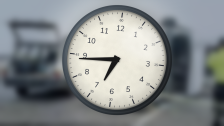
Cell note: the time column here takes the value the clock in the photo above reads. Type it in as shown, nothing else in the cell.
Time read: 6:44
